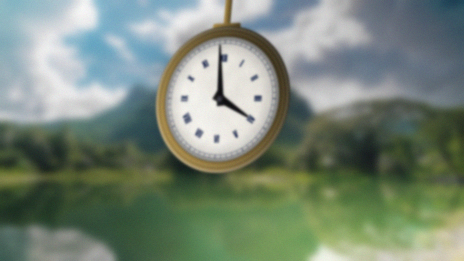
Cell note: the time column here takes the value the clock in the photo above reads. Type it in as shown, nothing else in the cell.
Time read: 3:59
